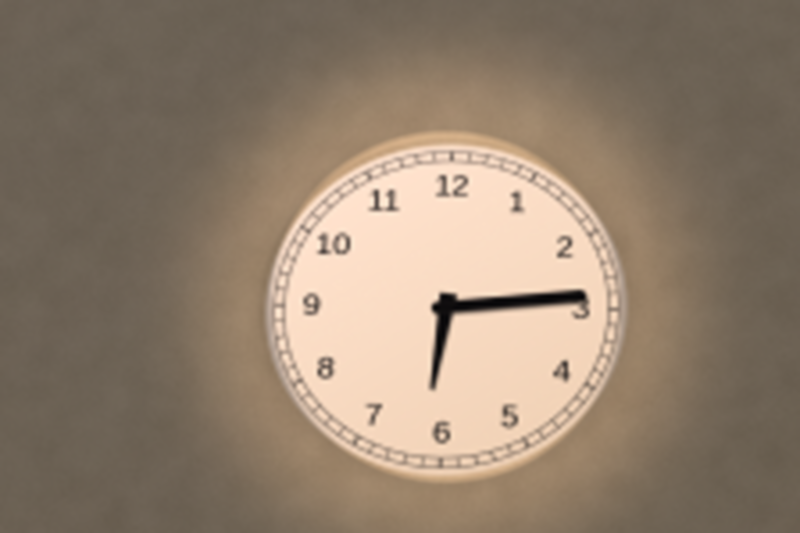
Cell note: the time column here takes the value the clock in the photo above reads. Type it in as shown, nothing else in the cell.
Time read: 6:14
